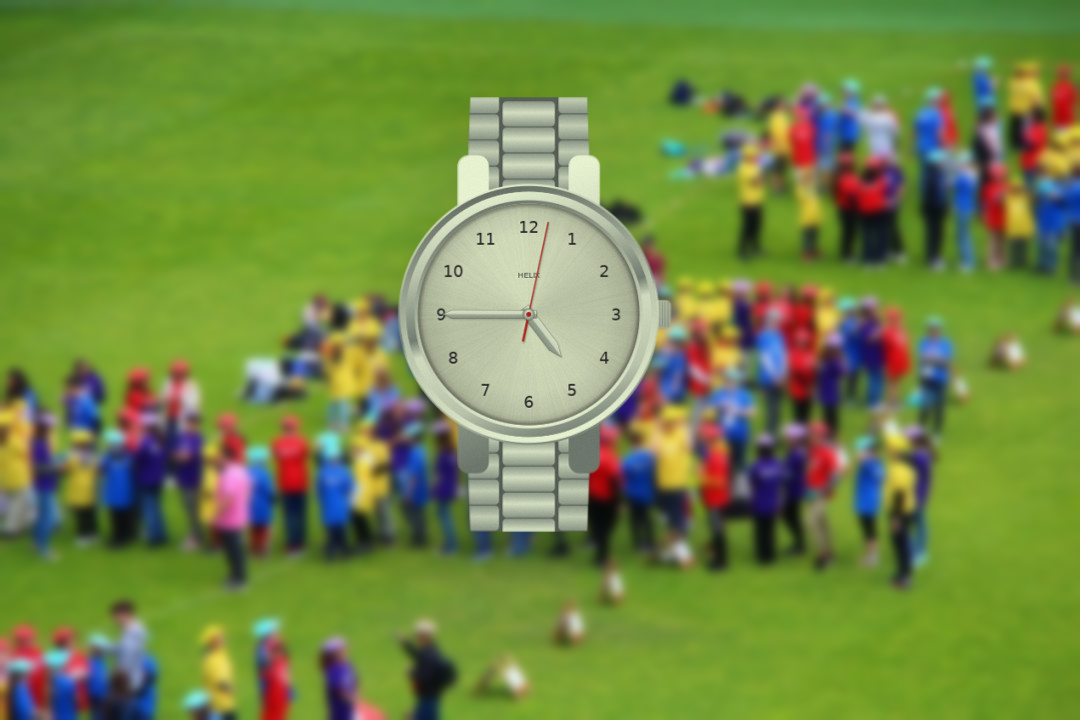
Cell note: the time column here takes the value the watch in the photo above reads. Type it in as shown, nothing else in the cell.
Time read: 4:45:02
